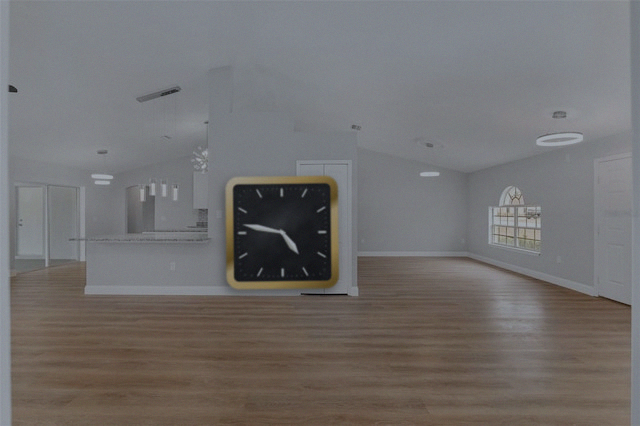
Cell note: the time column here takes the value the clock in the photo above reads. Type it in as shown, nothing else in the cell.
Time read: 4:47
